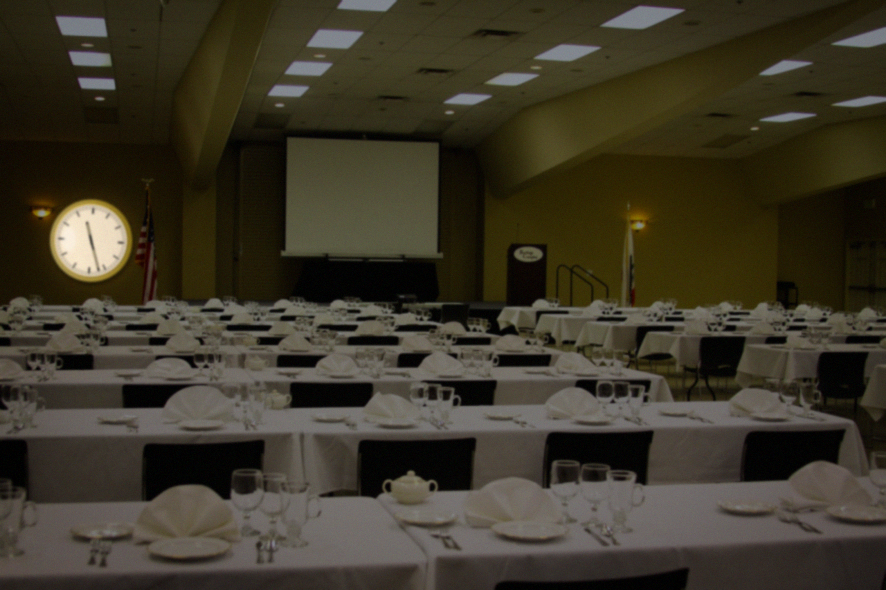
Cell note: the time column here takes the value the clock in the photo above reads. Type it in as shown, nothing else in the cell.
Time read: 11:27
